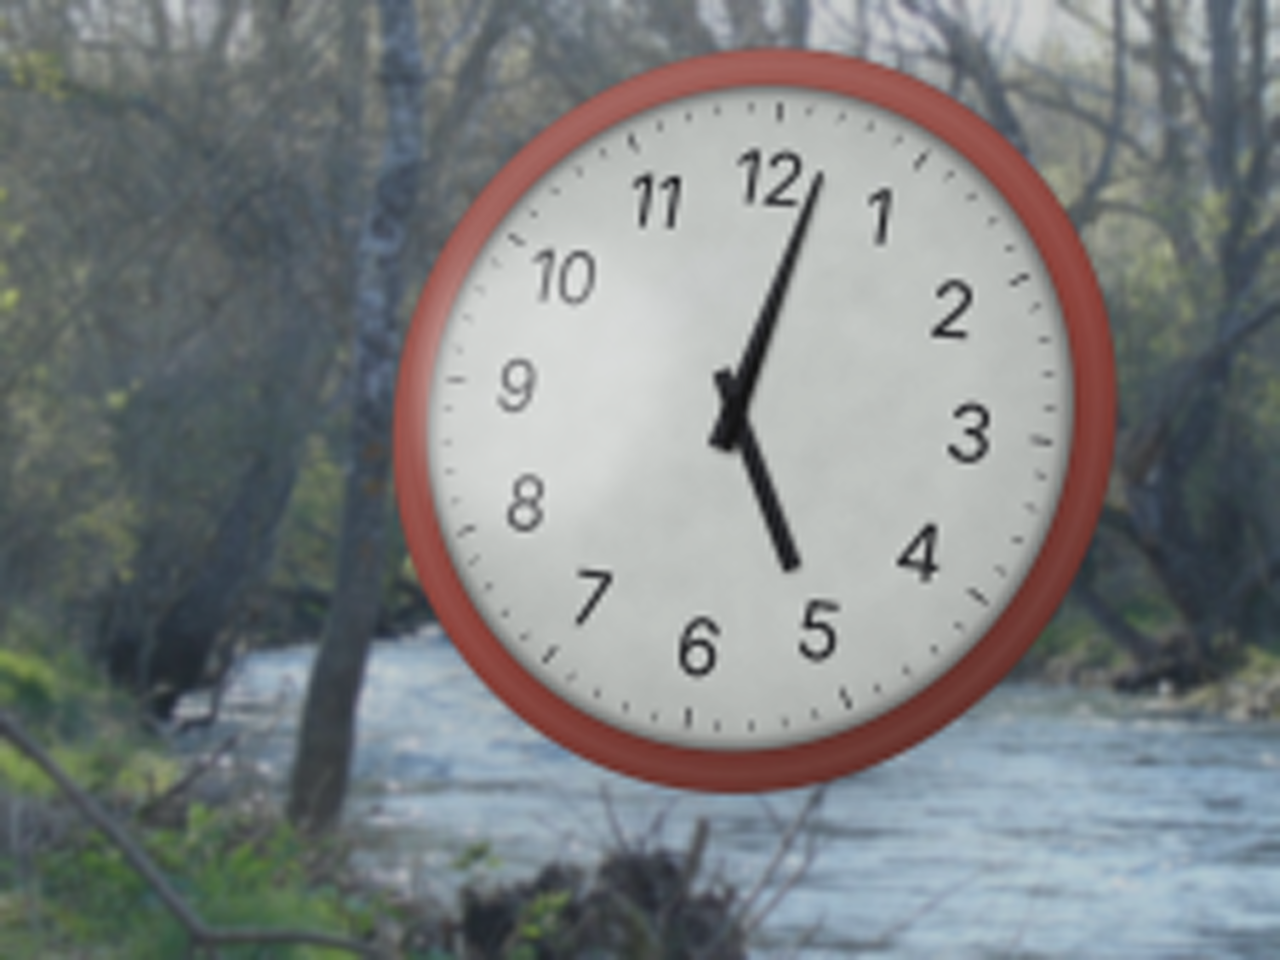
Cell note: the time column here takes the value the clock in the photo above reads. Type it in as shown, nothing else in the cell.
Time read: 5:02
